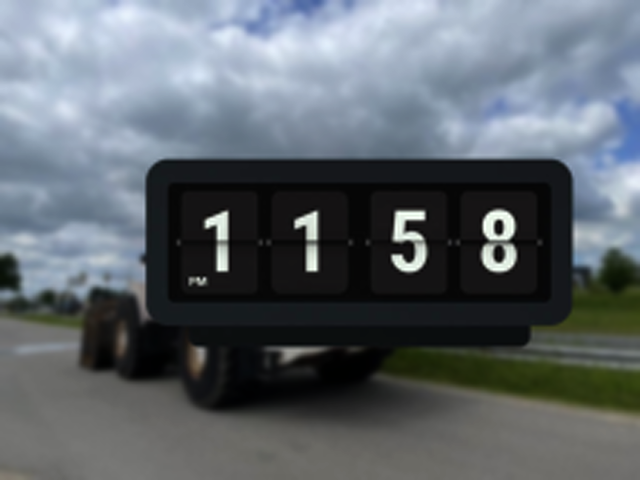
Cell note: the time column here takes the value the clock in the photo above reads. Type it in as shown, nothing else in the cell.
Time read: 11:58
